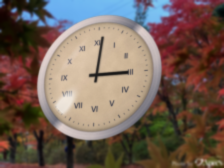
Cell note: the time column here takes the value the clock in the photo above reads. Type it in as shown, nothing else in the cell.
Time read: 3:01
